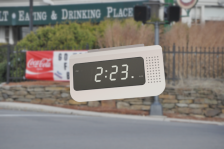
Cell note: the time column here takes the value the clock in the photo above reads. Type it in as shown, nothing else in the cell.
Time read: 2:23
